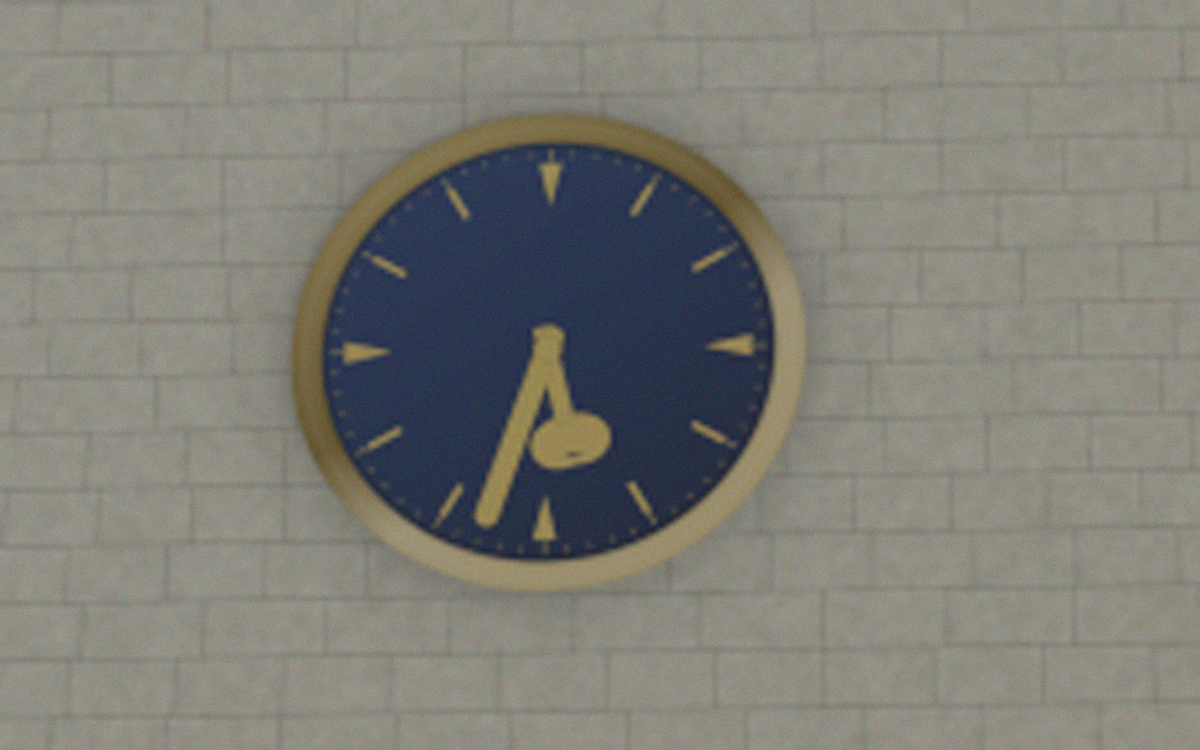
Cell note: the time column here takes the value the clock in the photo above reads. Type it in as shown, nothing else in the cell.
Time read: 5:33
